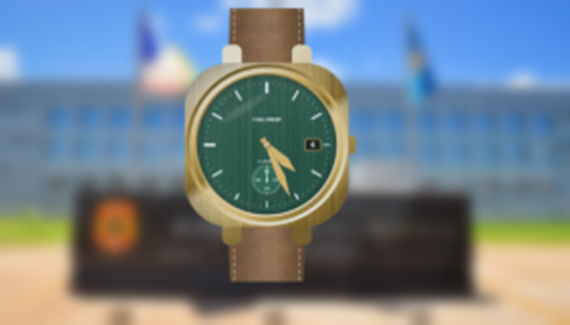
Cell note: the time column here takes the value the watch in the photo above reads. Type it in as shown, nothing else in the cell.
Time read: 4:26
